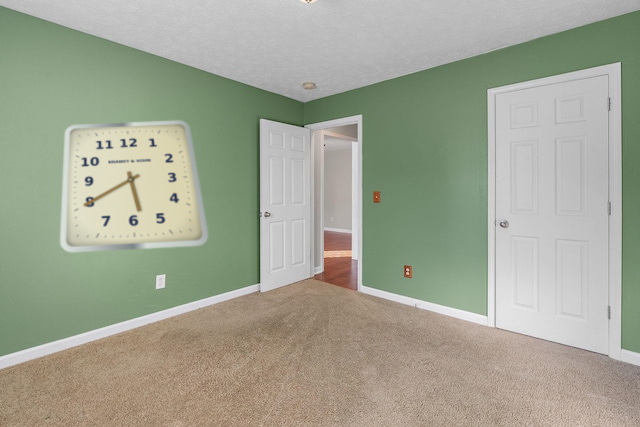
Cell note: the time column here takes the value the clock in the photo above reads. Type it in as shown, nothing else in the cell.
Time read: 5:40
